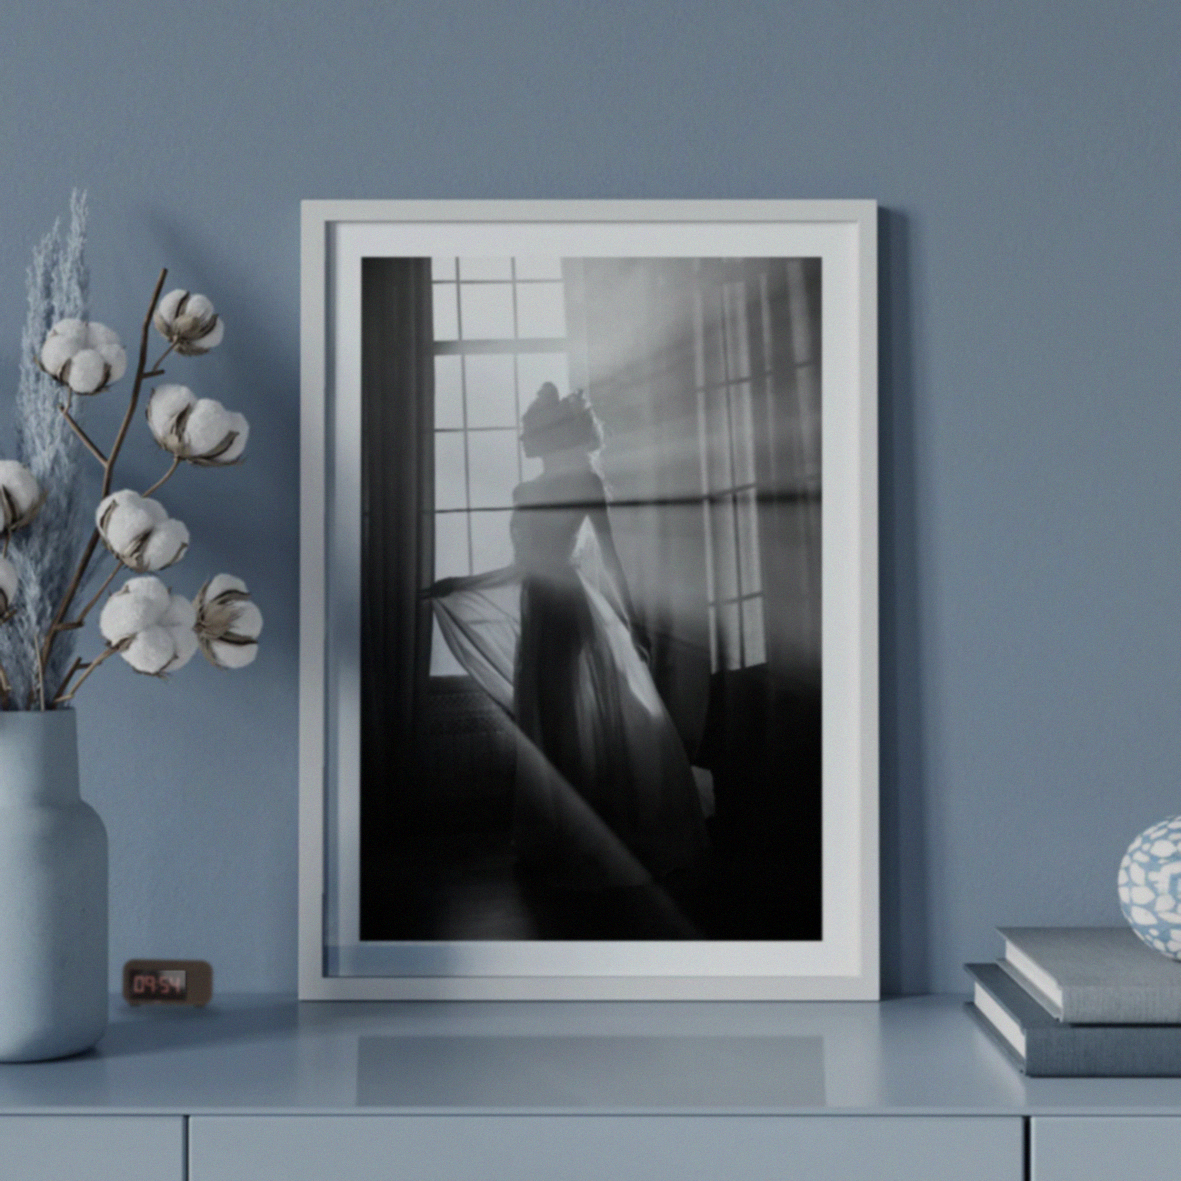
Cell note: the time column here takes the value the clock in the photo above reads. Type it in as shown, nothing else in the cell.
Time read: 9:54
